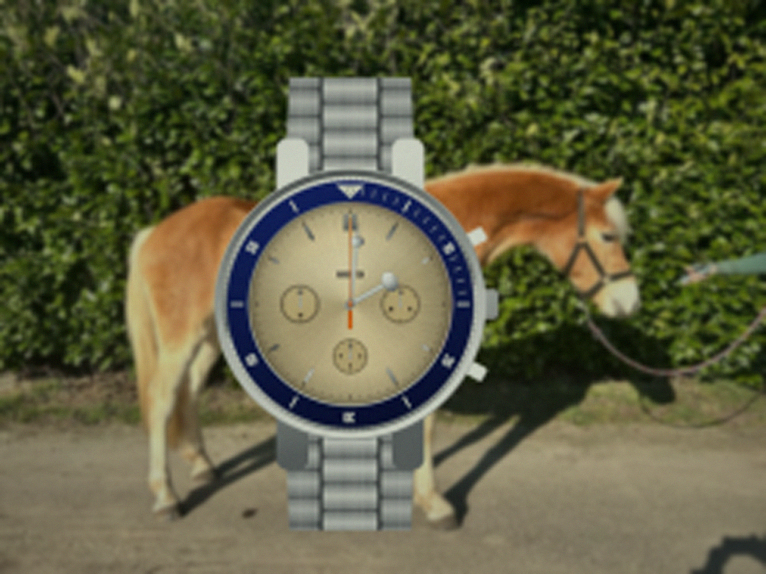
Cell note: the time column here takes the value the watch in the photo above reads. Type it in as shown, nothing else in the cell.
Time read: 2:01
